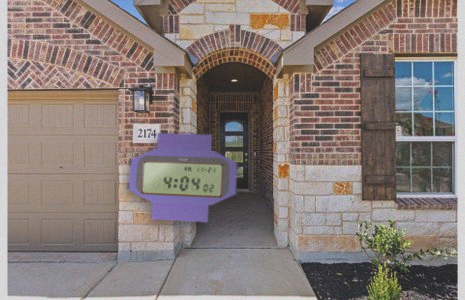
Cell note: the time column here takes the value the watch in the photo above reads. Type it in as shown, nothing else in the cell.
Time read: 4:04
